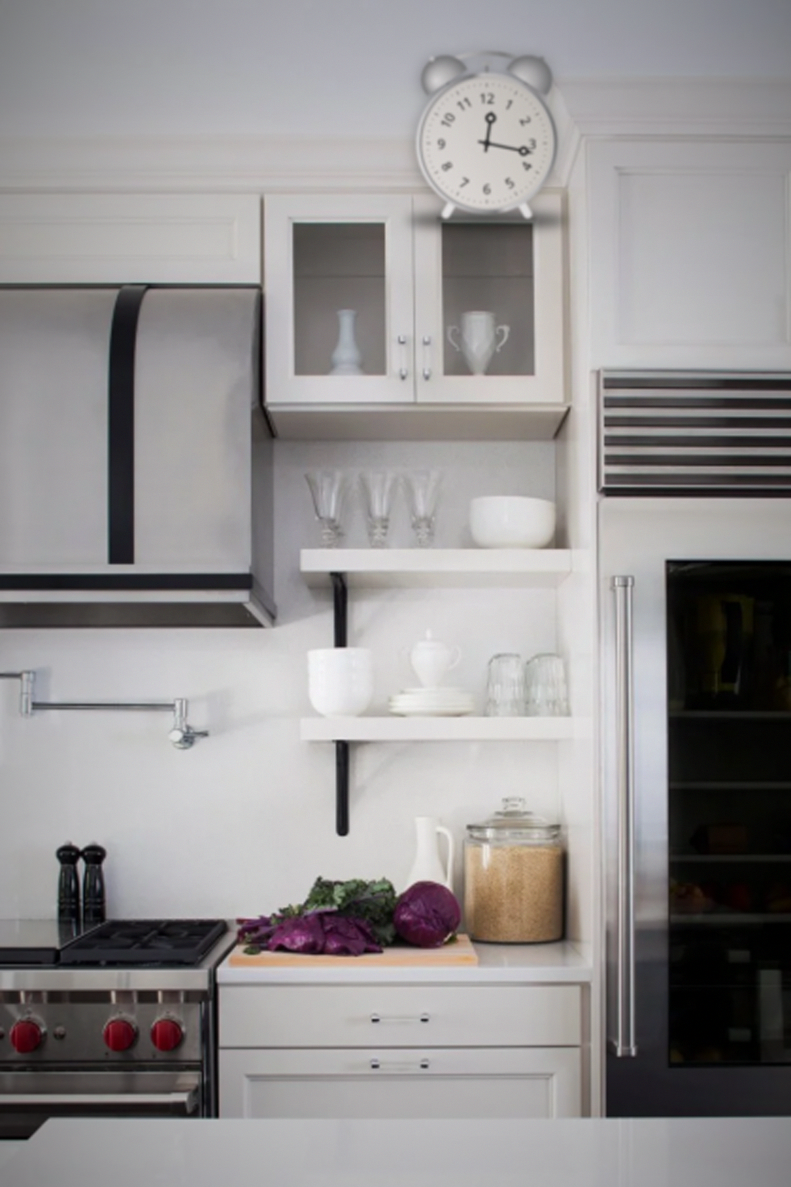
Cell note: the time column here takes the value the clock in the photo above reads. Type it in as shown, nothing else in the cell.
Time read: 12:17
